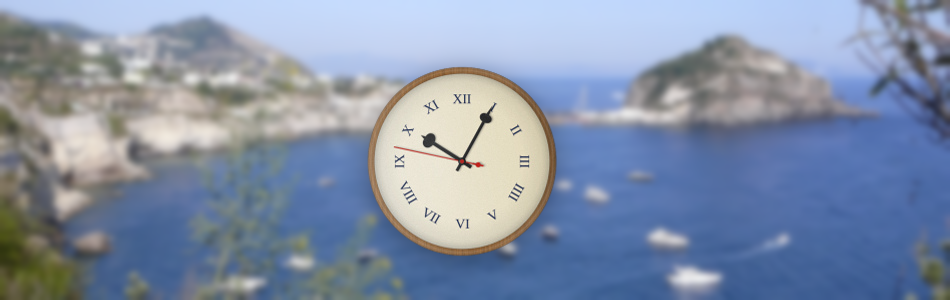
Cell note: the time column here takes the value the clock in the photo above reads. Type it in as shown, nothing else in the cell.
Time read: 10:04:47
